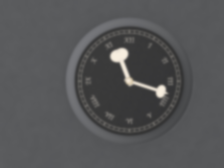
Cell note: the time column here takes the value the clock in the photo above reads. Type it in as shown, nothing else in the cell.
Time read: 11:18
